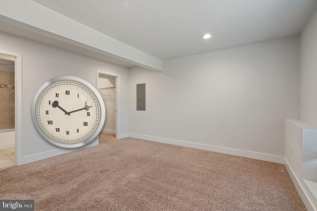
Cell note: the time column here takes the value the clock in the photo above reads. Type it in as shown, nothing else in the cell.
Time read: 10:12
